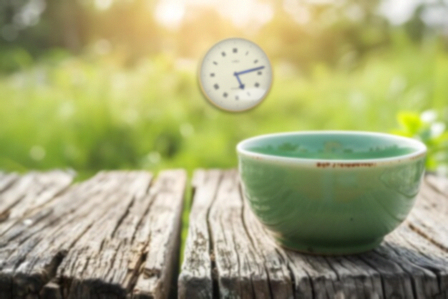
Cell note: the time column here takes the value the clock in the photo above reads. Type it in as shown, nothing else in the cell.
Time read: 5:13
